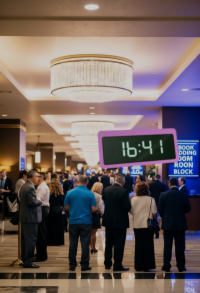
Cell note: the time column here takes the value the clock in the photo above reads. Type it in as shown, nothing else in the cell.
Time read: 16:41
